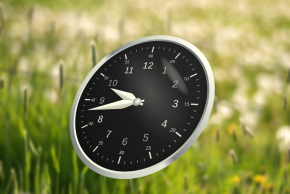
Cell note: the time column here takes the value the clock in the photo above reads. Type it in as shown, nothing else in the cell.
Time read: 9:43
